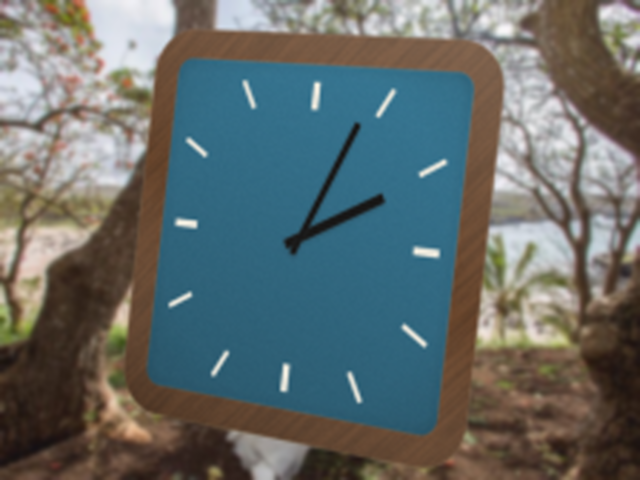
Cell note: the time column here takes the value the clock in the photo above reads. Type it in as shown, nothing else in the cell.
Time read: 2:04
